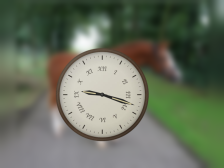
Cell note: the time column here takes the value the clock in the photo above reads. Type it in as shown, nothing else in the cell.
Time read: 9:18
